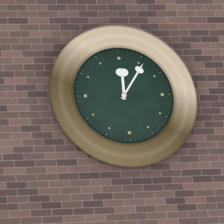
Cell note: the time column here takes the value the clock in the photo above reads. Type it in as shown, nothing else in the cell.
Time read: 12:06
